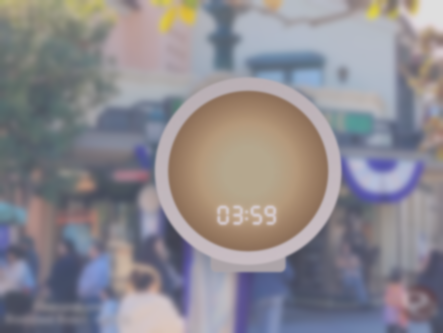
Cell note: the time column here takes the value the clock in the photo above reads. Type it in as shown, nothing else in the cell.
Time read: 3:59
